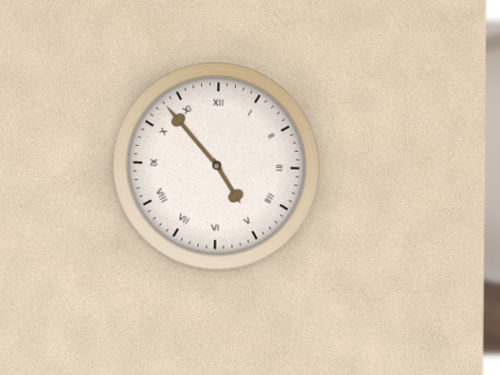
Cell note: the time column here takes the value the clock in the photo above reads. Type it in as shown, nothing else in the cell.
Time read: 4:53
